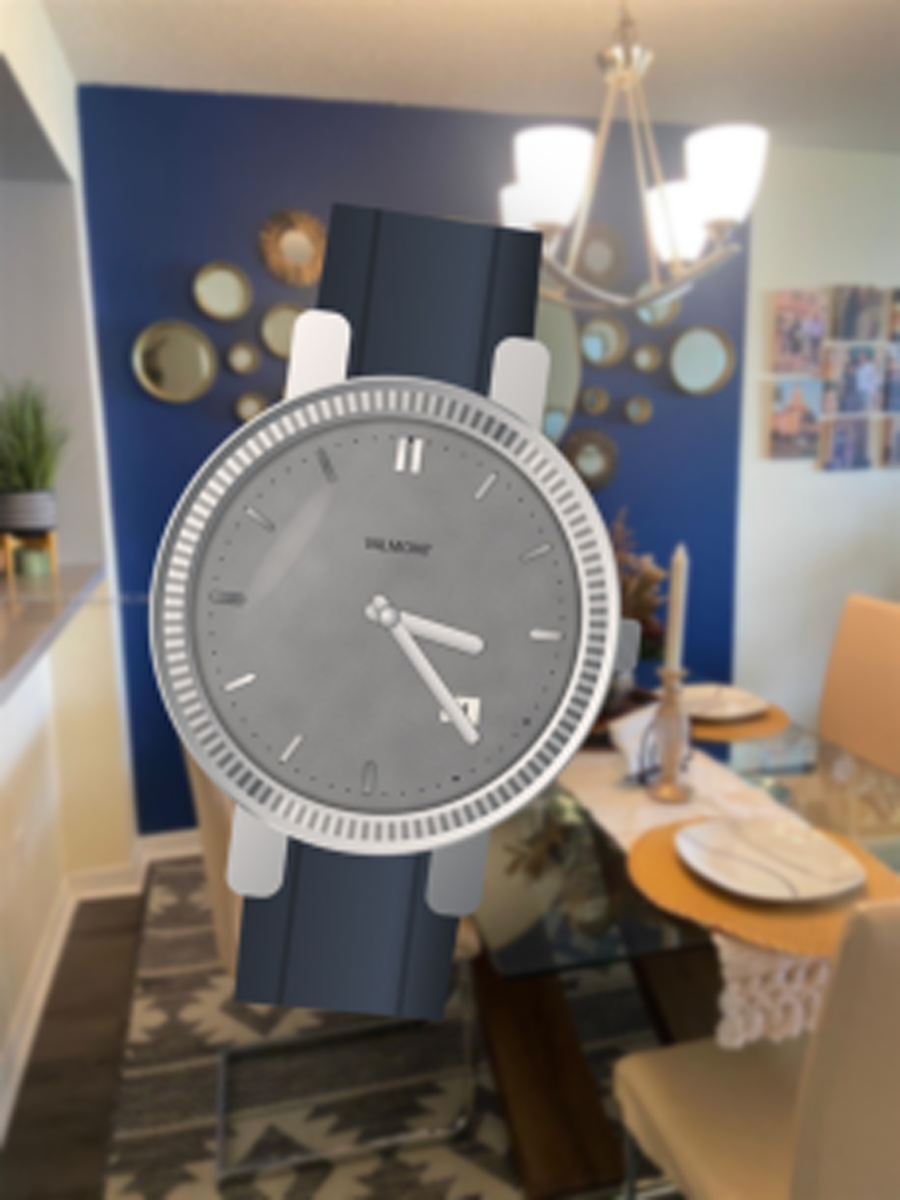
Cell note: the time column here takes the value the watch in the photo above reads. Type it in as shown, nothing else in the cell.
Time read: 3:23
